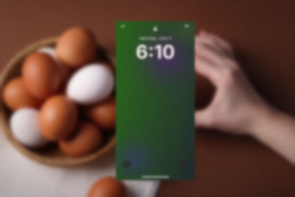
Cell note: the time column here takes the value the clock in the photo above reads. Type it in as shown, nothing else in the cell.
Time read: 6:10
